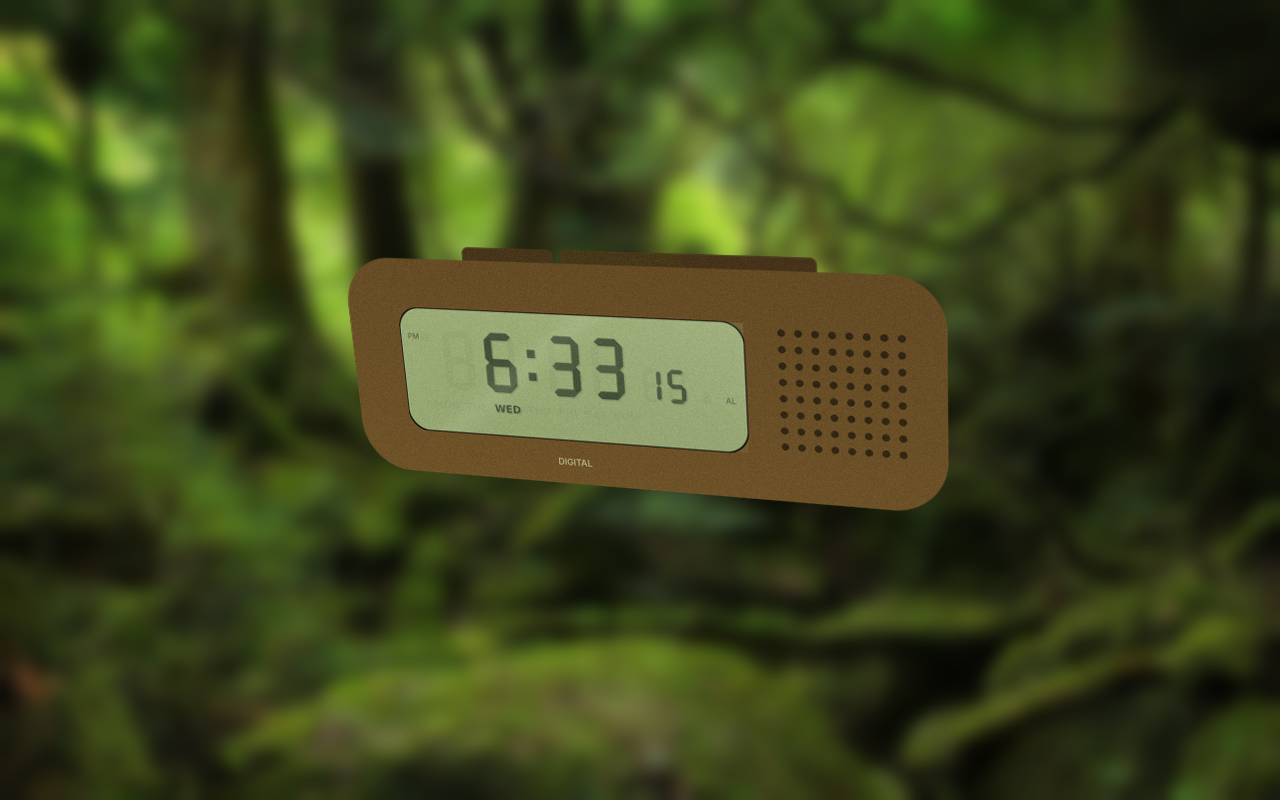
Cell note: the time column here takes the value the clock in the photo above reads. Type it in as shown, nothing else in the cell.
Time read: 6:33:15
